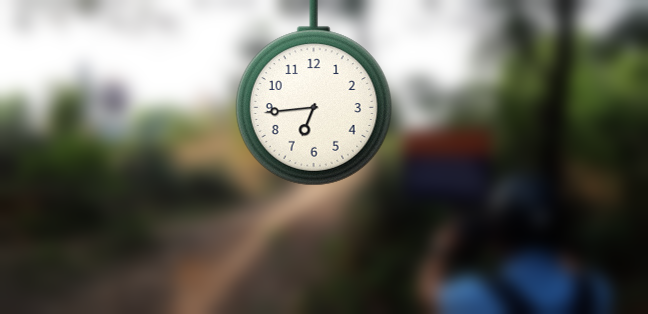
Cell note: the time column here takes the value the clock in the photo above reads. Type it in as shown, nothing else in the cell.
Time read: 6:44
